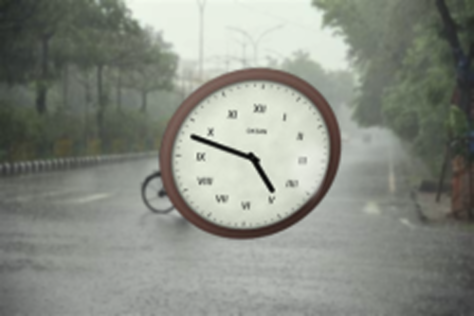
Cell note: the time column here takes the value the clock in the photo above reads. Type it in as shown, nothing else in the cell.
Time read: 4:48
